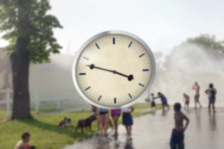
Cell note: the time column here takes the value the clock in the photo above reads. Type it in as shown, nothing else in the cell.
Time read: 3:48
